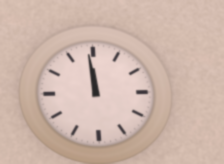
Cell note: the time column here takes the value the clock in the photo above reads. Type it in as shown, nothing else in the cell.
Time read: 11:59
